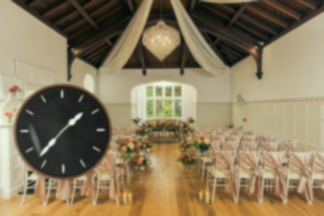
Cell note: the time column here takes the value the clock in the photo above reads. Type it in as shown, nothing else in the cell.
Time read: 1:37
